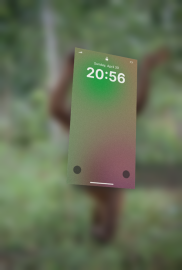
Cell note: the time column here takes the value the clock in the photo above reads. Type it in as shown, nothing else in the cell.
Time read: 20:56
